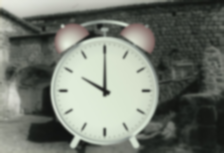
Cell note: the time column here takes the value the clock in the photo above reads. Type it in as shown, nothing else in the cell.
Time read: 10:00
